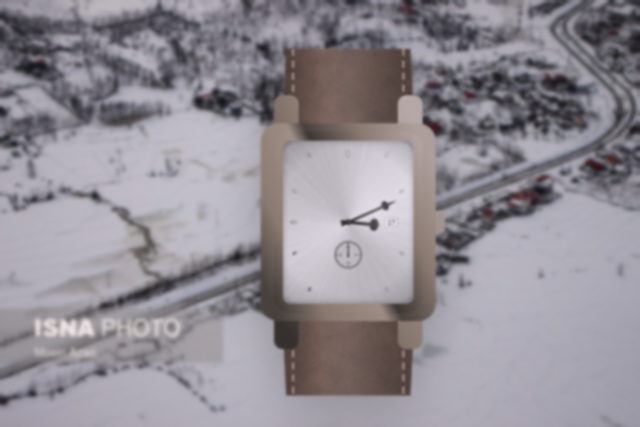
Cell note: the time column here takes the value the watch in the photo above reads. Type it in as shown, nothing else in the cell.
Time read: 3:11
